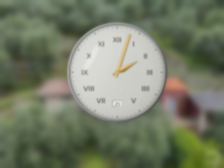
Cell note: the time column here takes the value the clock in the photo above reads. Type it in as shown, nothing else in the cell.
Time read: 2:03
